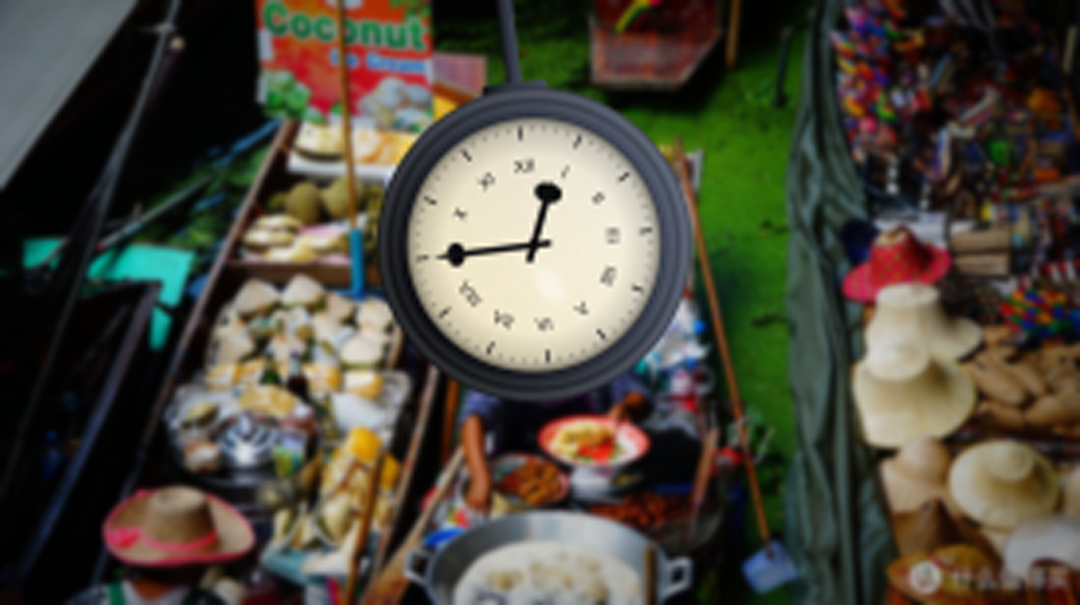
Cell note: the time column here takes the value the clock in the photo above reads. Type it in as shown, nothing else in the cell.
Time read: 12:45
